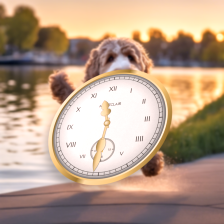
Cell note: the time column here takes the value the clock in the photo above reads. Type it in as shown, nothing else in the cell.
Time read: 11:31
